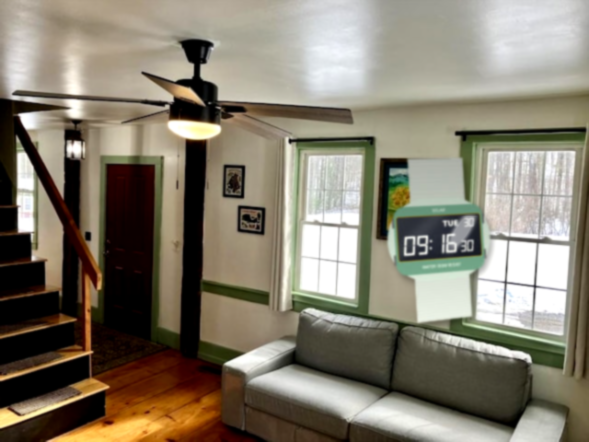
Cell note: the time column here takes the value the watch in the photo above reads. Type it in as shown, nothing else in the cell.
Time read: 9:16:30
